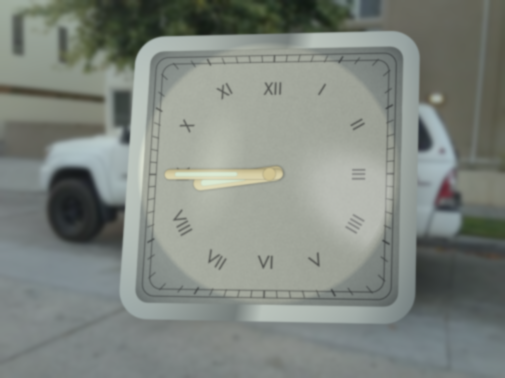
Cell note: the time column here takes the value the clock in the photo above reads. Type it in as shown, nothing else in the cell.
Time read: 8:45
